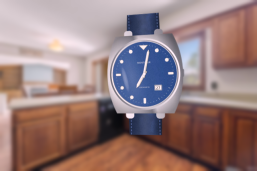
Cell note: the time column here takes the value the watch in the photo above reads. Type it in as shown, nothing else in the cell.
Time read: 7:02
